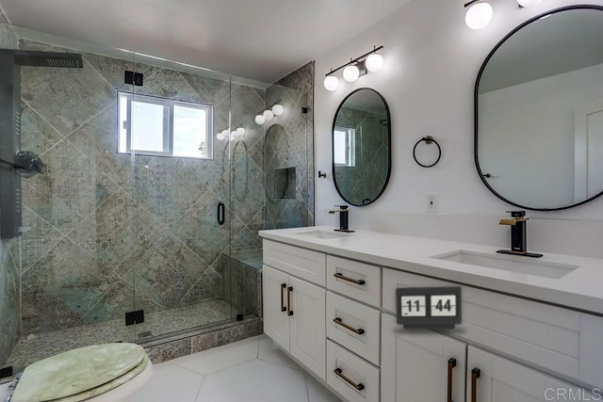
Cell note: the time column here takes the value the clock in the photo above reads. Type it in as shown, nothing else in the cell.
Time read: 11:44
